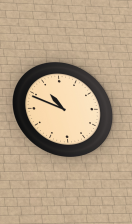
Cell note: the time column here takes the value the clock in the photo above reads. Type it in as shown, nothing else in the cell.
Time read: 10:49
